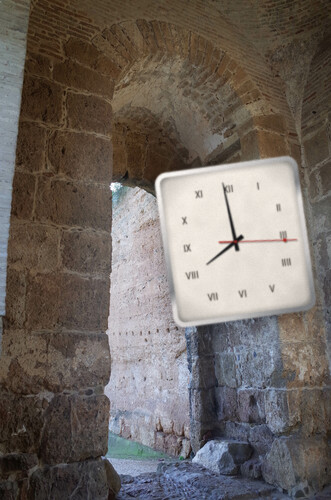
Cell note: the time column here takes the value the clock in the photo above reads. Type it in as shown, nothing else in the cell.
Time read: 7:59:16
